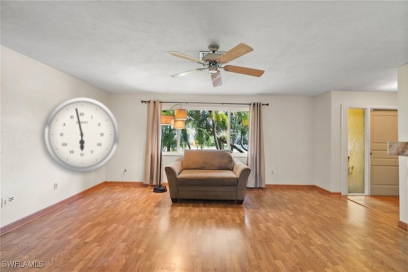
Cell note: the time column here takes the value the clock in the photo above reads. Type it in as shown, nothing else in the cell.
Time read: 5:58
